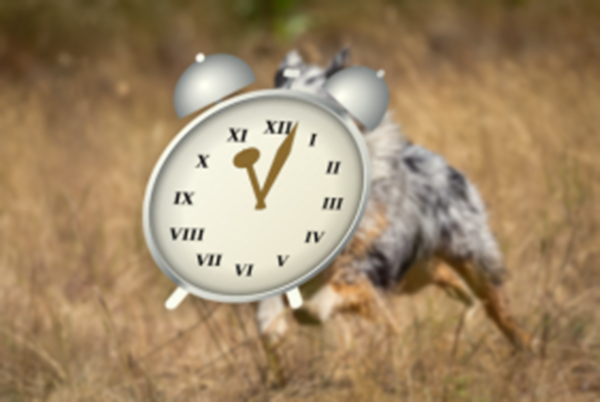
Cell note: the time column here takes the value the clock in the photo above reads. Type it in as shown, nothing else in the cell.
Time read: 11:02
